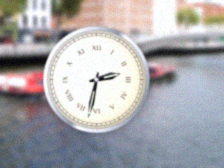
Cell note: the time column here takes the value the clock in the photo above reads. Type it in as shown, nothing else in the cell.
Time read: 2:32
